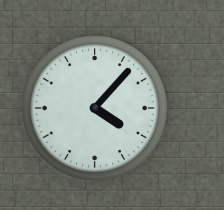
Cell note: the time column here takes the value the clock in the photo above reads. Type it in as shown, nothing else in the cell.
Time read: 4:07
